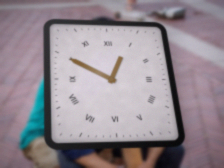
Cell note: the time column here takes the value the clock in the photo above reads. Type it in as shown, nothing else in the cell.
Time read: 12:50
